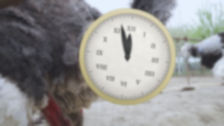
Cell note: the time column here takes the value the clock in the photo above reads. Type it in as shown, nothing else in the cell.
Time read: 11:57
